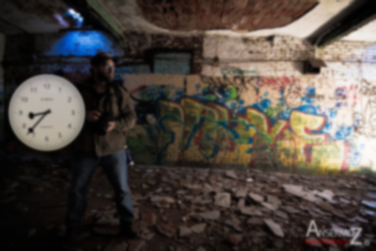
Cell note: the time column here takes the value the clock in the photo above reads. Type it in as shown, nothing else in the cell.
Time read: 8:37
